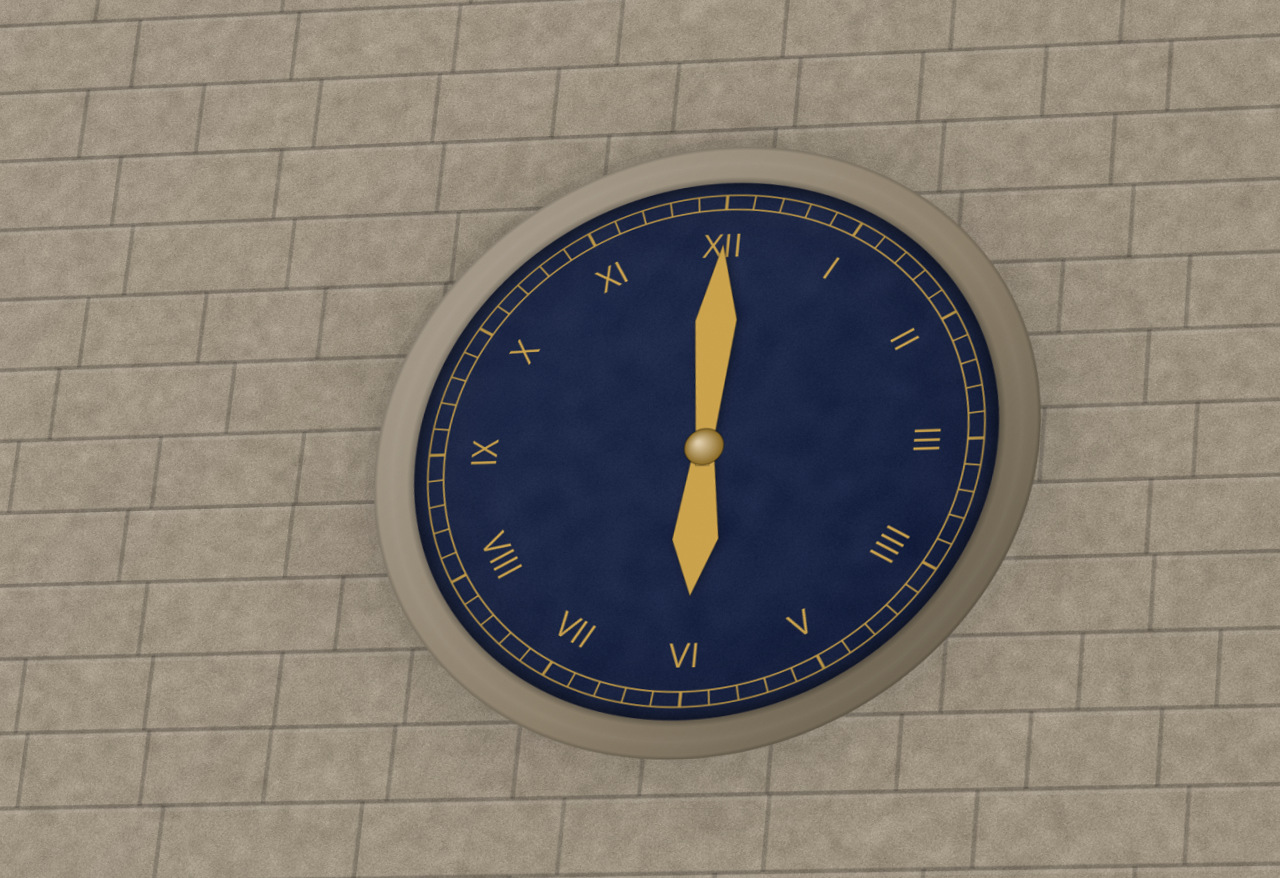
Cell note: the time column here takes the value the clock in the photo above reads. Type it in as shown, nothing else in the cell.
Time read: 6:00
